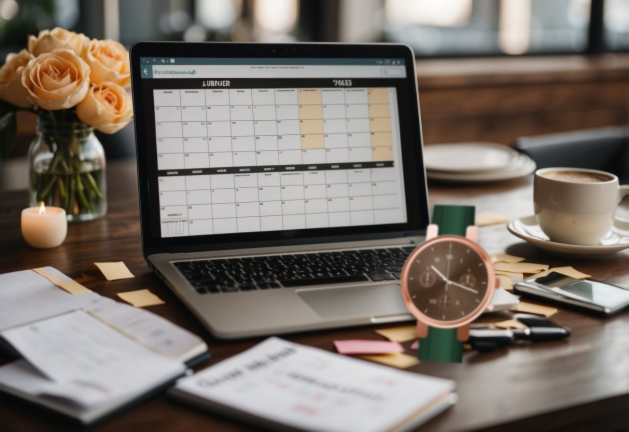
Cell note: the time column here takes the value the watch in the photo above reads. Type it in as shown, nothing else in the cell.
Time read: 10:18
